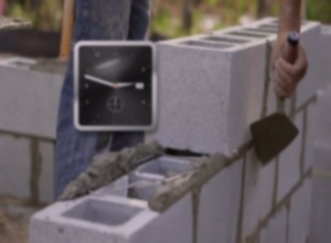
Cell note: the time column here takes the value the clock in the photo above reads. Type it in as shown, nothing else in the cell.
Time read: 2:48
